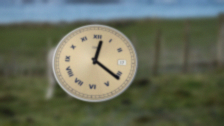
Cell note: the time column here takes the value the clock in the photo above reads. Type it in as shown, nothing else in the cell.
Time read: 12:21
